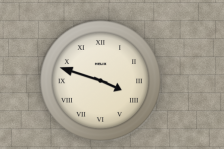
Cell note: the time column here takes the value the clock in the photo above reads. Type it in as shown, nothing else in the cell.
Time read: 3:48
